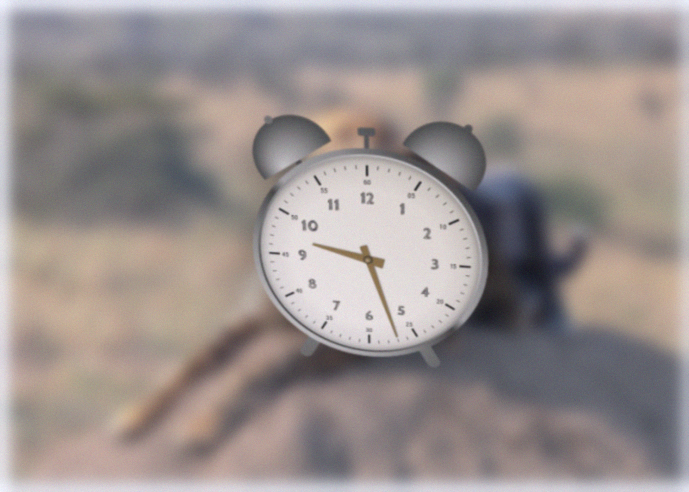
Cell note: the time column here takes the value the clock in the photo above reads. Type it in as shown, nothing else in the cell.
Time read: 9:27
